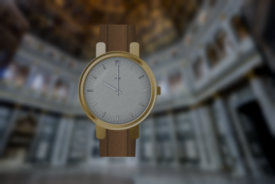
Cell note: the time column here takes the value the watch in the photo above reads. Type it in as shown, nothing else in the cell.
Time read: 10:00
